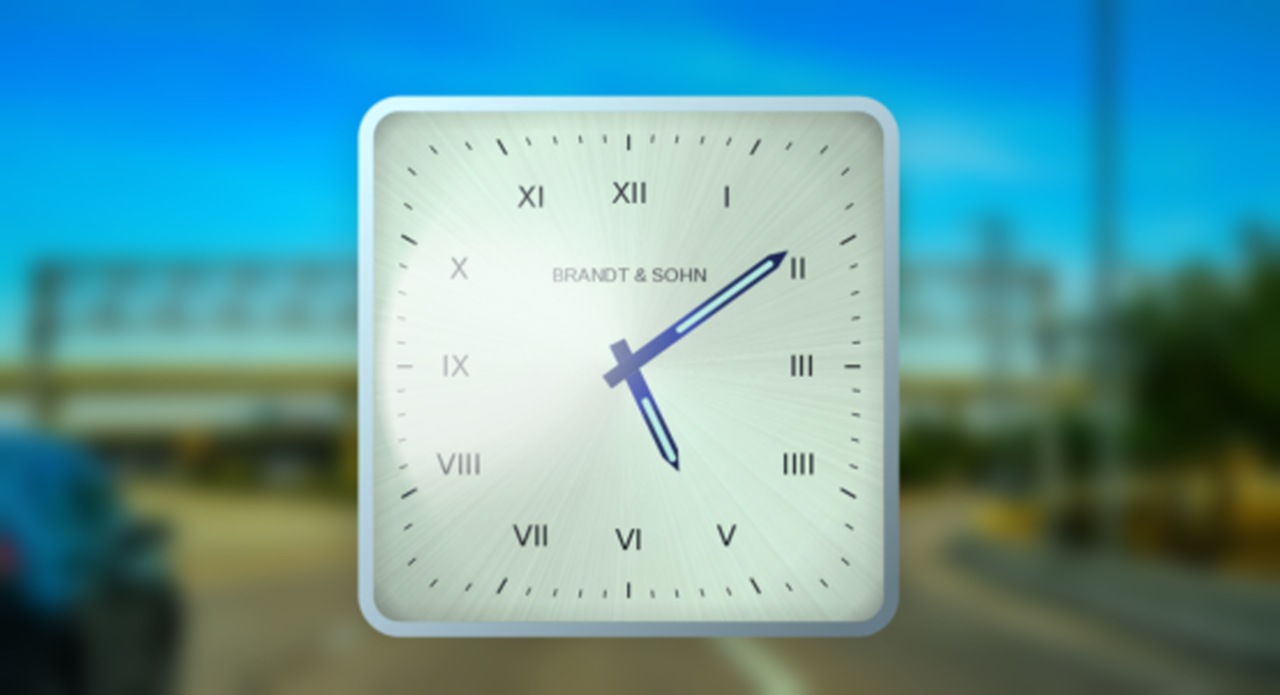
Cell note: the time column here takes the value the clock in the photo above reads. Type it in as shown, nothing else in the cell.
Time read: 5:09
